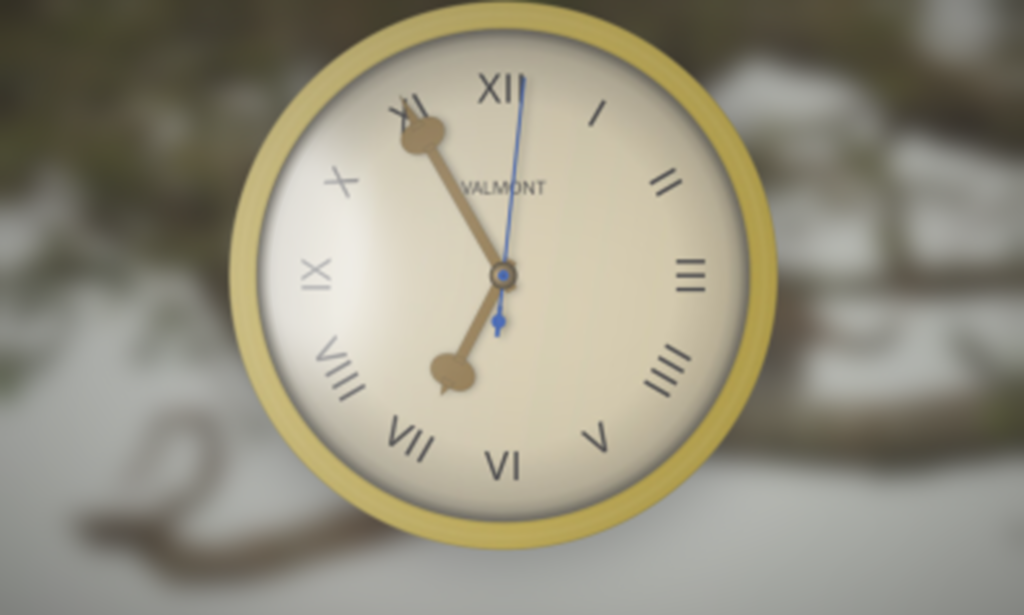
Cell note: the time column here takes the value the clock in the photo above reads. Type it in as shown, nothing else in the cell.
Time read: 6:55:01
